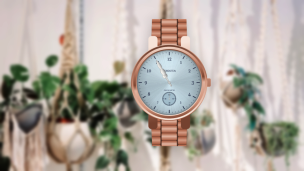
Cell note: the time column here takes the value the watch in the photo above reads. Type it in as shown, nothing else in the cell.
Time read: 10:55
